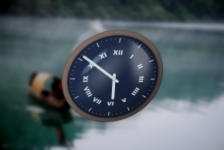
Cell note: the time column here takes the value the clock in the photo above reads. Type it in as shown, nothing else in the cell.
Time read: 5:51
